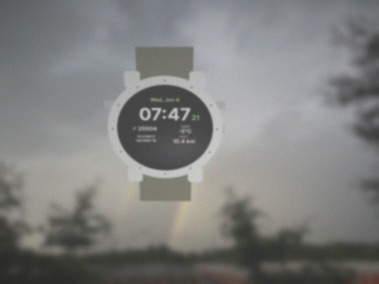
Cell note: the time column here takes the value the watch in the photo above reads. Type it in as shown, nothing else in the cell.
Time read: 7:47
